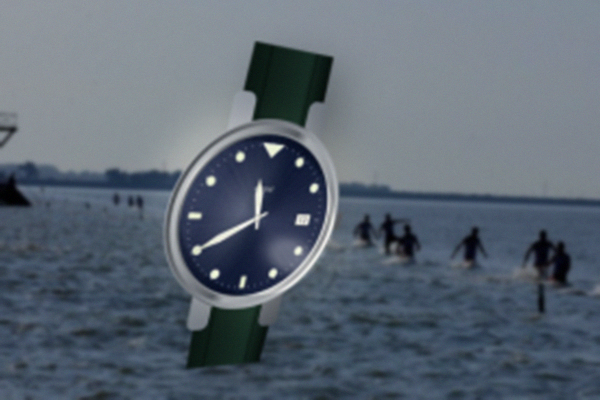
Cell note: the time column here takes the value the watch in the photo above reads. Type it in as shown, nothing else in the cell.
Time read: 11:40
